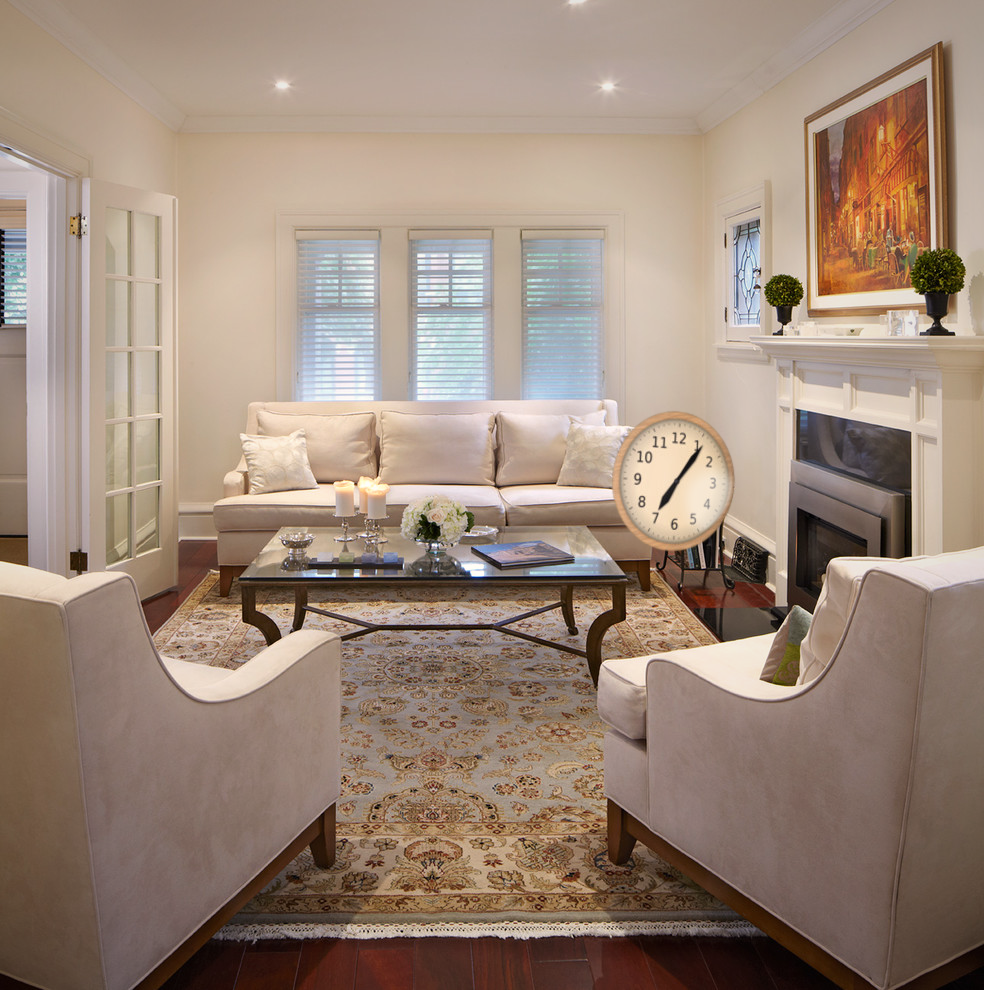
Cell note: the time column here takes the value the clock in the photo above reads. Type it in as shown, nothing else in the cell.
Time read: 7:06
